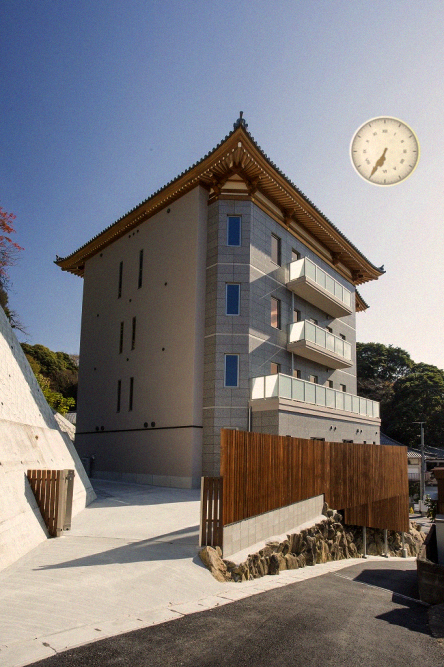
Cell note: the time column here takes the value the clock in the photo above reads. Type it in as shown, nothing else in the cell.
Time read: 6:35
